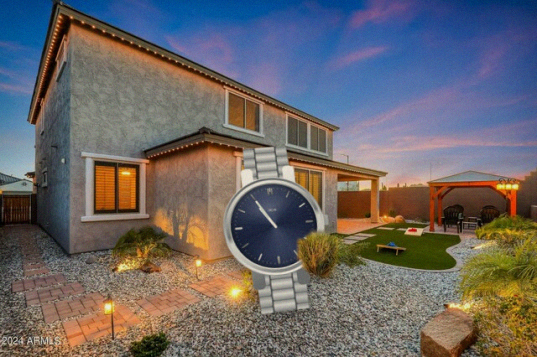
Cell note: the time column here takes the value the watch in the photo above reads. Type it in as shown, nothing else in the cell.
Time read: 10:55
